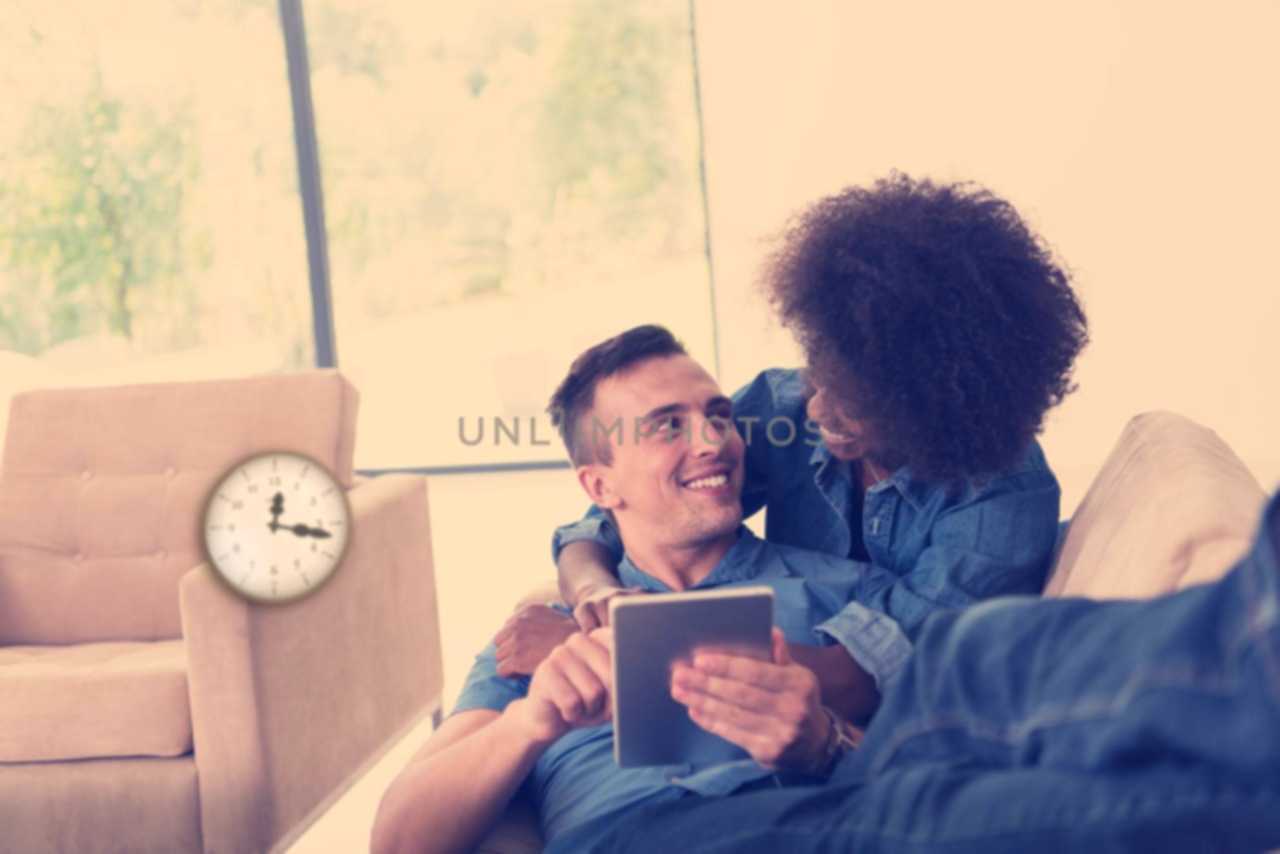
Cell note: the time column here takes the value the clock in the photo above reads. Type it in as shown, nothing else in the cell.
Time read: 12:17
